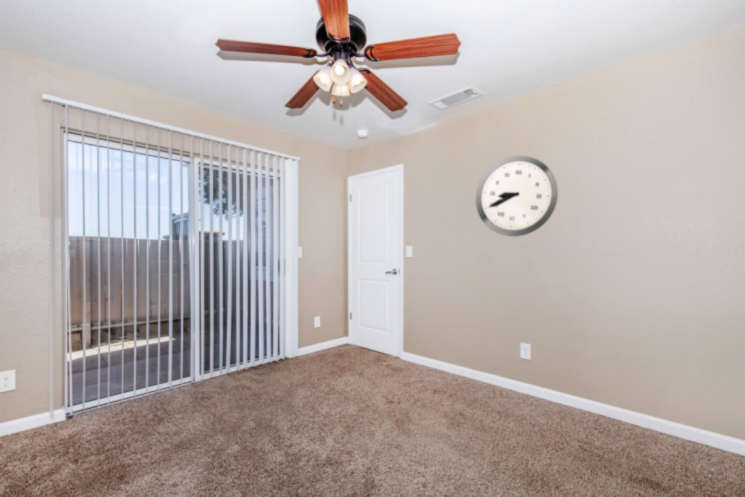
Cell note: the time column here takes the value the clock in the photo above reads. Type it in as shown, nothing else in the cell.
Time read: 8:40
